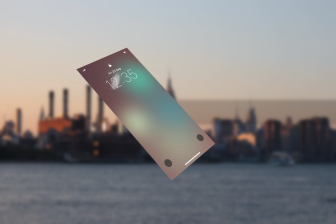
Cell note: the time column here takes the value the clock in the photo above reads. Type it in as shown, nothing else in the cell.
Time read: 12:35
